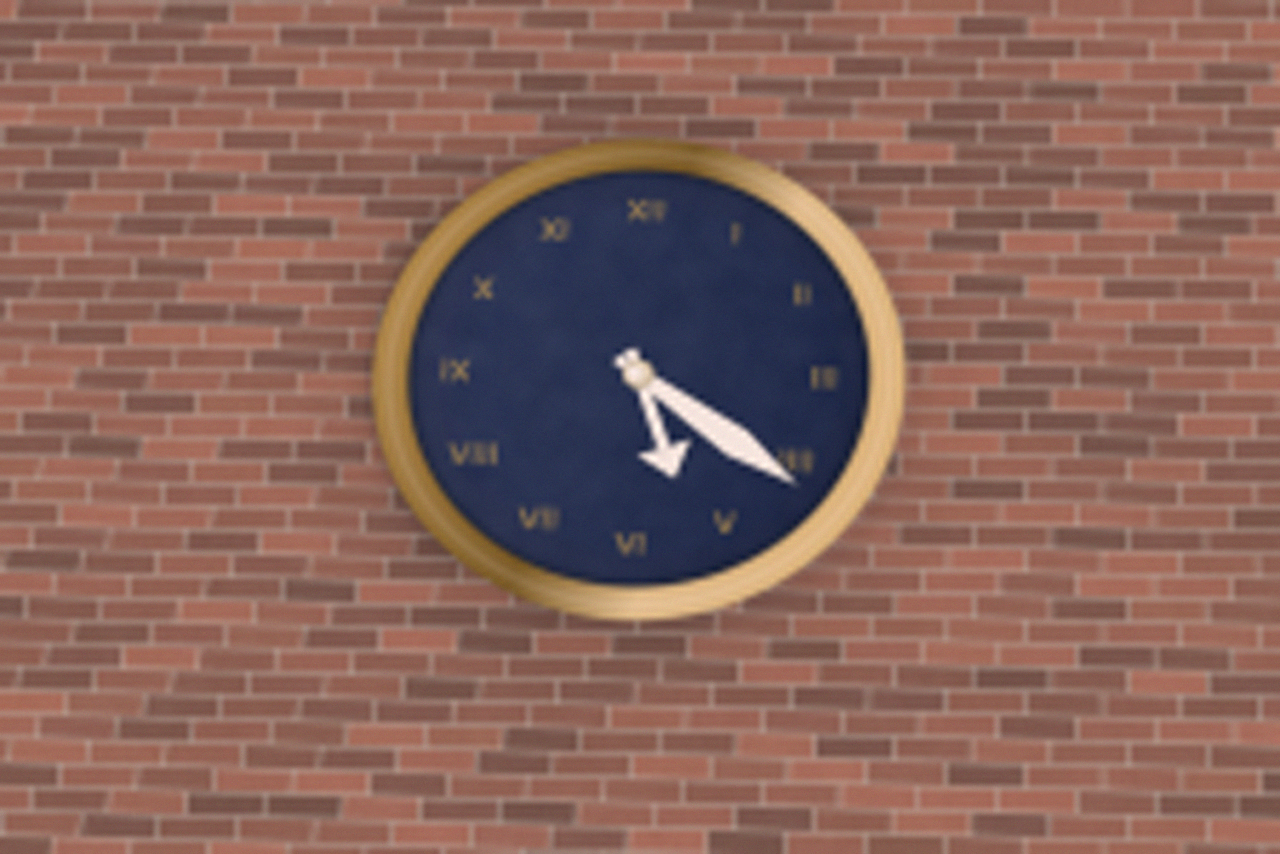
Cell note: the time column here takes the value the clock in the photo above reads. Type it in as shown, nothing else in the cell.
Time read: 5:21
